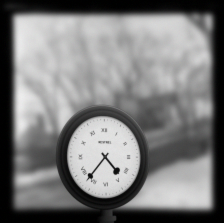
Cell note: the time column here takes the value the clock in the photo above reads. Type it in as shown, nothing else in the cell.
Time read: 4:37
